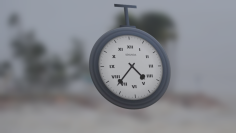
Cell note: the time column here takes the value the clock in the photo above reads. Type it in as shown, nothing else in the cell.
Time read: 4:37
